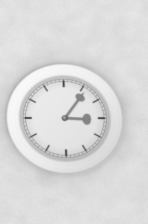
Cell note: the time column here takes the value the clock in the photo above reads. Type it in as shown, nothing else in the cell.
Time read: 3:06
